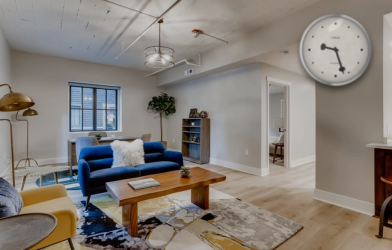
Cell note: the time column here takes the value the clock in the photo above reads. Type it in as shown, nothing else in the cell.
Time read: 9:27
